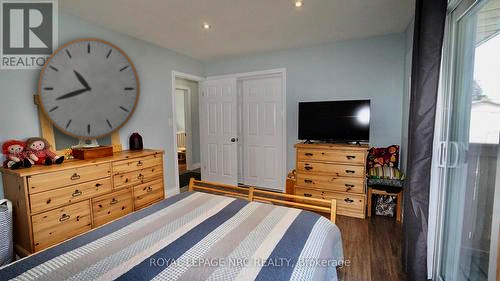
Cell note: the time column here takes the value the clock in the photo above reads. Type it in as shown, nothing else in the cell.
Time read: 10:42
